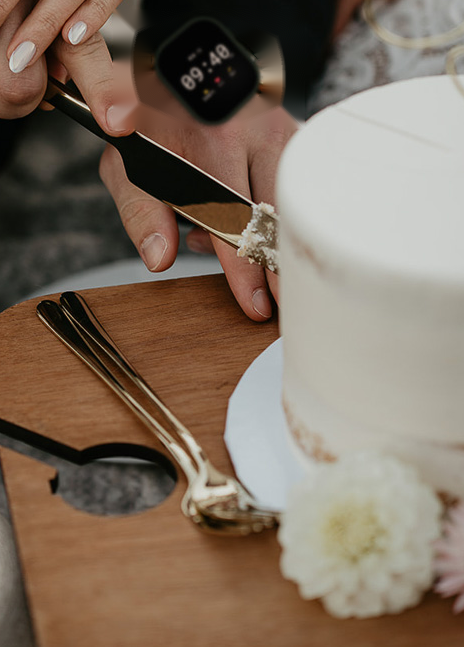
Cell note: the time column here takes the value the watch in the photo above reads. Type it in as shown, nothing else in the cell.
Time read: 9:40
